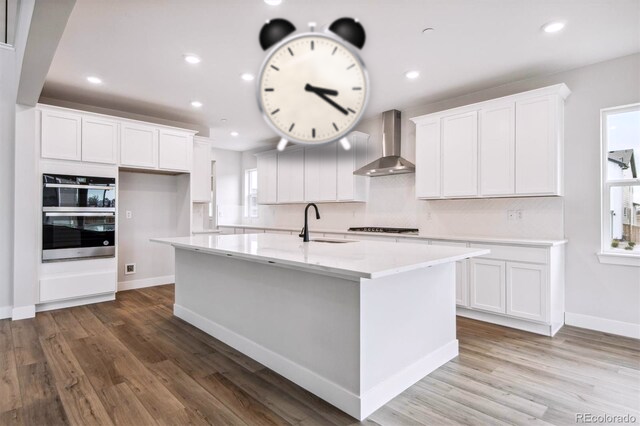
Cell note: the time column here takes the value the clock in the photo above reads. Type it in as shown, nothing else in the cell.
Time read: 3:21
